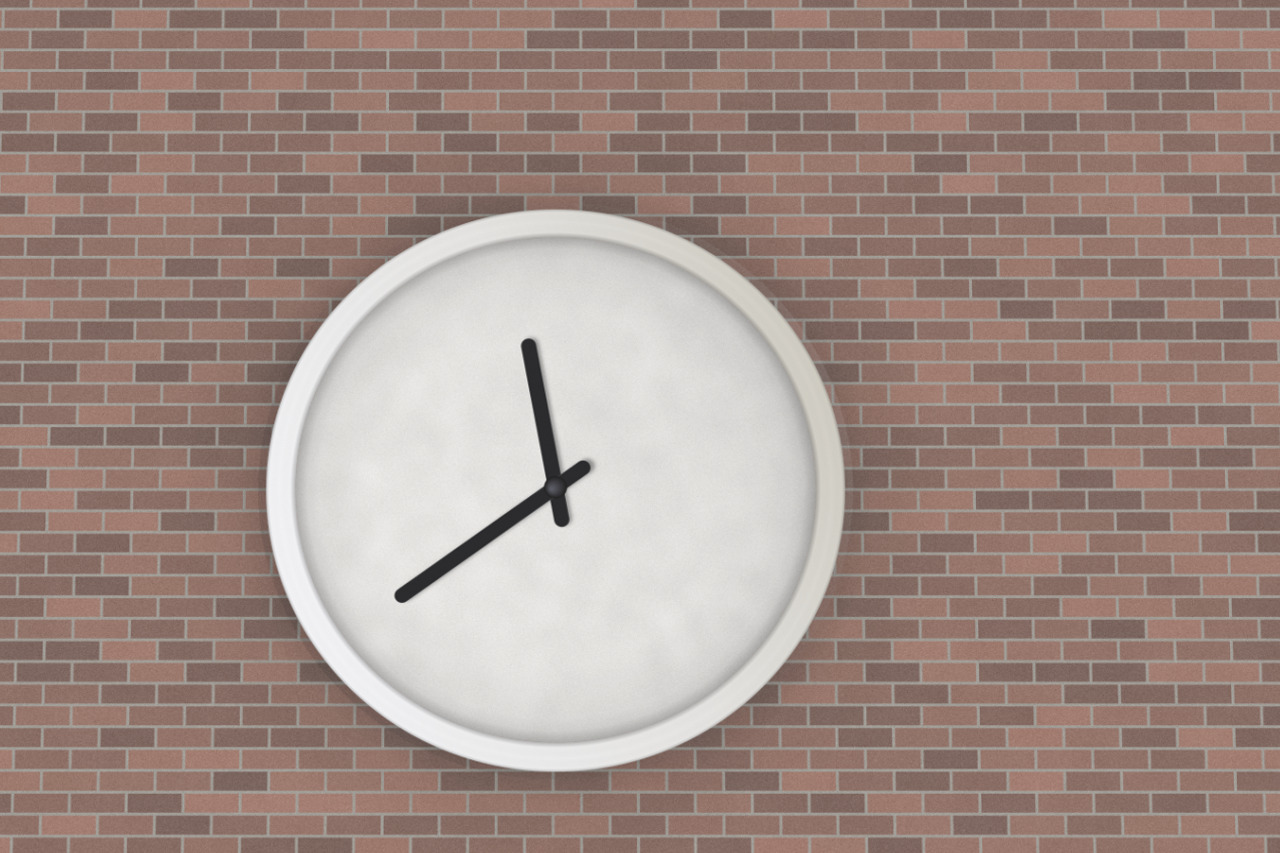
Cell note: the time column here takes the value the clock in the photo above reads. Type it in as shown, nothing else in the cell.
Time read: 11:39
